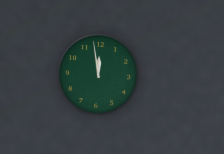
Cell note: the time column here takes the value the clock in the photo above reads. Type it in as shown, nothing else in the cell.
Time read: 11:58
